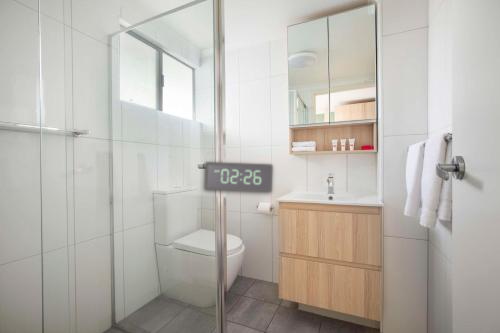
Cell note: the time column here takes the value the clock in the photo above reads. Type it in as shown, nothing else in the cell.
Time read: 2:26
